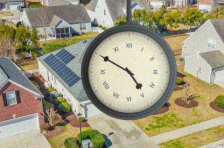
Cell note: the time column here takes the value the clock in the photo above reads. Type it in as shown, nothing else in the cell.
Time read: 4:50
